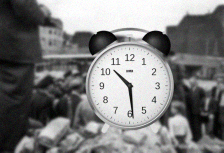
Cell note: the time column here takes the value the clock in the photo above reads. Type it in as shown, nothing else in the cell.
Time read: 10:29
